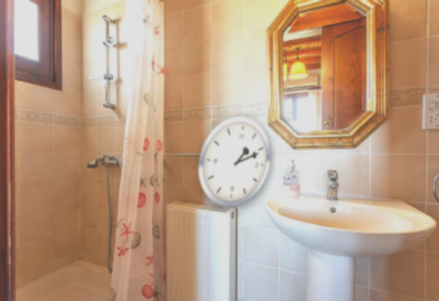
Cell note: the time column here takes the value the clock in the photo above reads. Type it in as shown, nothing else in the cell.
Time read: 1:11
